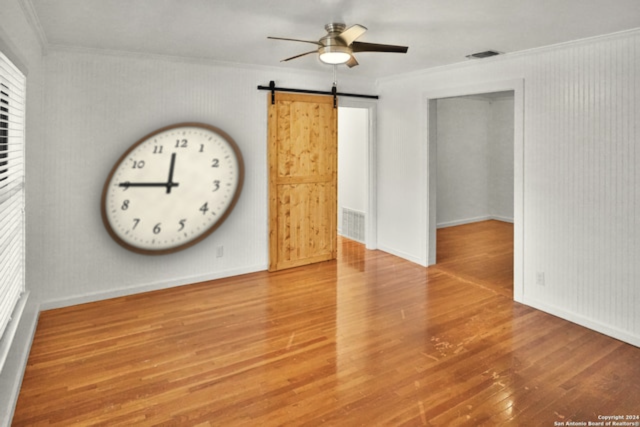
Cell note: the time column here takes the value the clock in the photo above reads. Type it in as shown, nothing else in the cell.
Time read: 11:45
